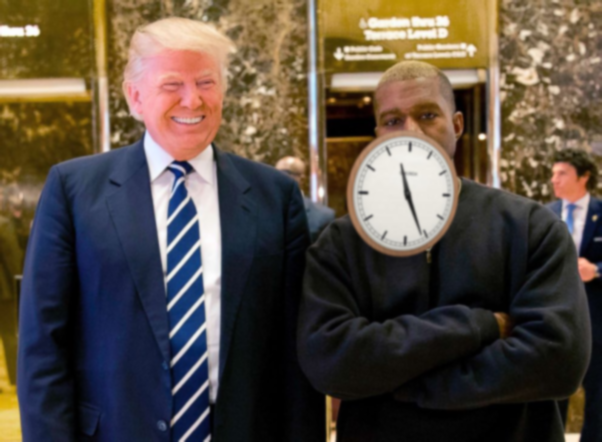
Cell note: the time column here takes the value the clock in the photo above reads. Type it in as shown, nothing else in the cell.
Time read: 11:26
